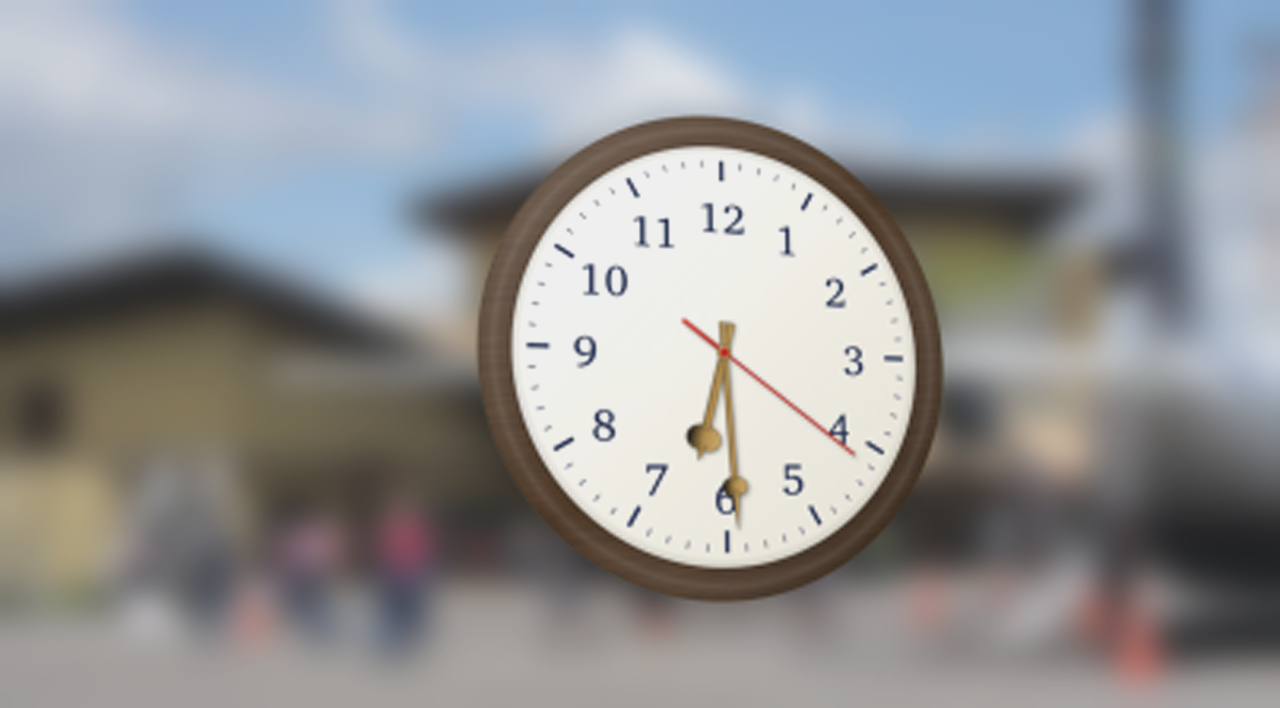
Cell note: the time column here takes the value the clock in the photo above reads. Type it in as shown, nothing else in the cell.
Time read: 6:29:21
